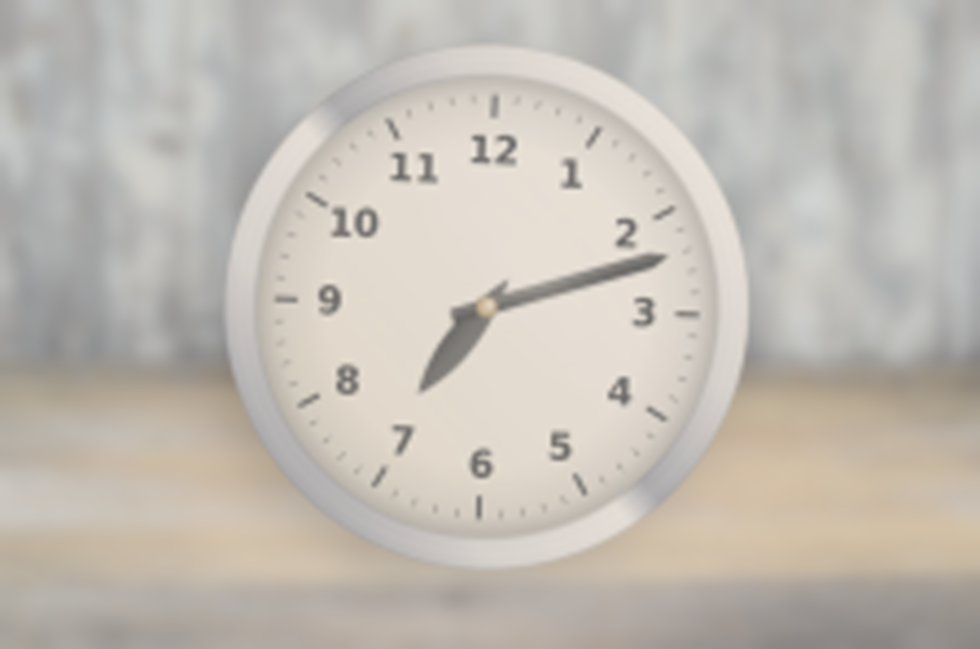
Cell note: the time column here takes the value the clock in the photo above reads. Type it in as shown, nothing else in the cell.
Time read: 7:12
